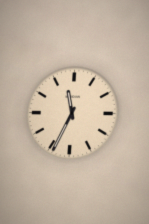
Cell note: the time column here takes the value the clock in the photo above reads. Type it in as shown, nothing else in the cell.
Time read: 11:34
